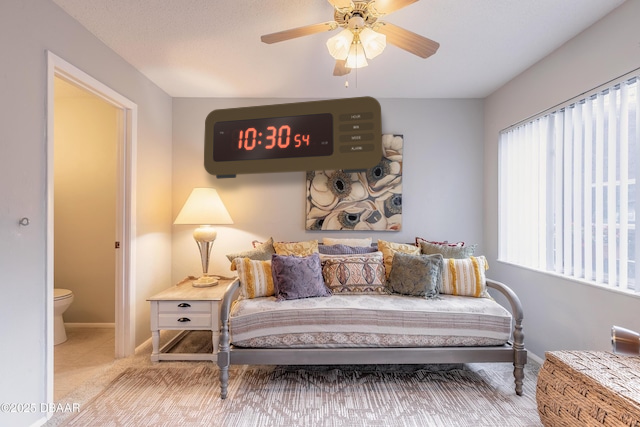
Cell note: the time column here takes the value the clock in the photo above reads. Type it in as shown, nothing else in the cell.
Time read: 10:30:54
